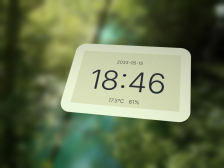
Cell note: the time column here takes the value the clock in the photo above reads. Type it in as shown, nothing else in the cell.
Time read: 18:46
